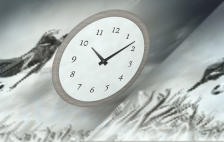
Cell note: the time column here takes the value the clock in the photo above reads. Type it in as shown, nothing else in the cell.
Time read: 10:08
